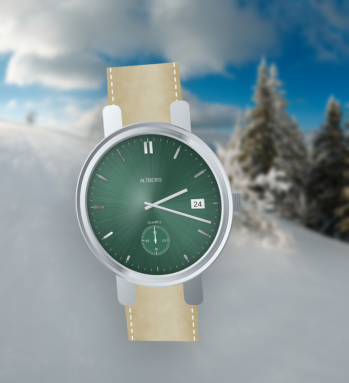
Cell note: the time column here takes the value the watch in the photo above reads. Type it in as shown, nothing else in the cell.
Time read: 2:18
